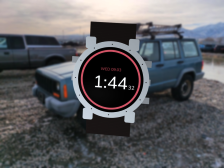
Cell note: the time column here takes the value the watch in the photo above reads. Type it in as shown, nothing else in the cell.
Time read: 1:44
